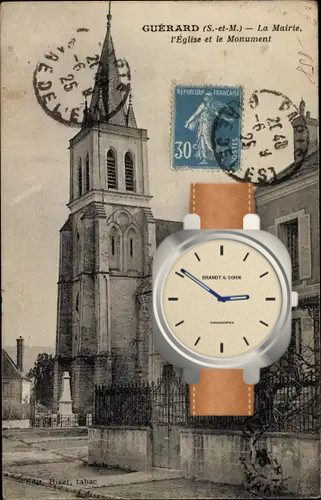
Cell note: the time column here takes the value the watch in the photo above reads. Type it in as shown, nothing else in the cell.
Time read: 2:51
